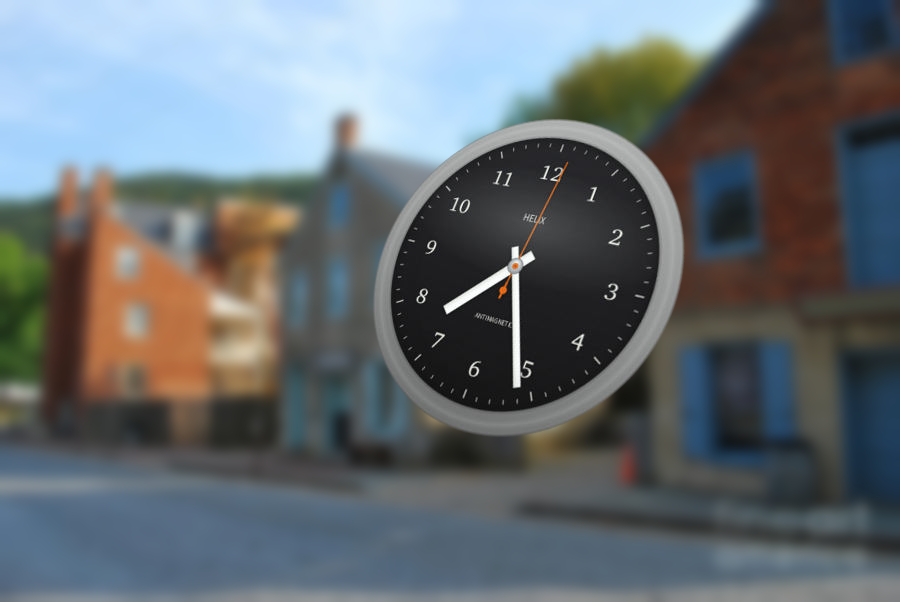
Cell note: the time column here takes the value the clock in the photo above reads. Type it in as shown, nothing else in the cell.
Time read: 7:26:01
